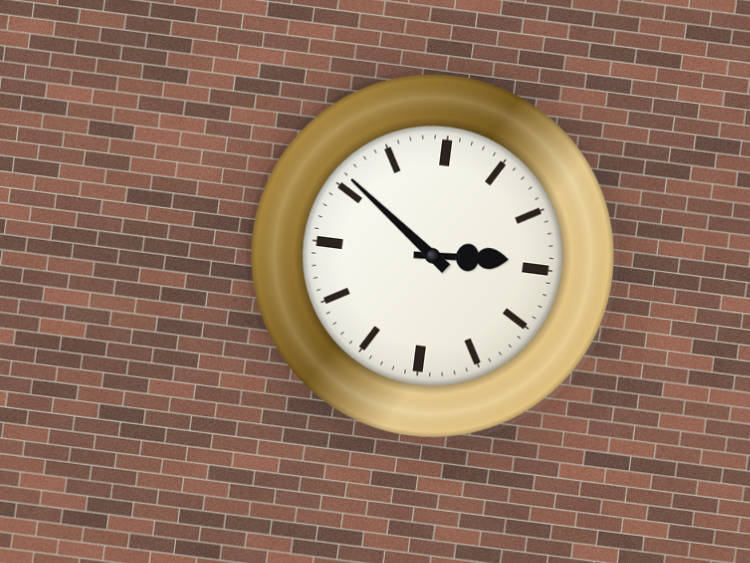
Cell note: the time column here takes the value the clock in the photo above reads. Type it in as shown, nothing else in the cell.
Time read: 2:51
